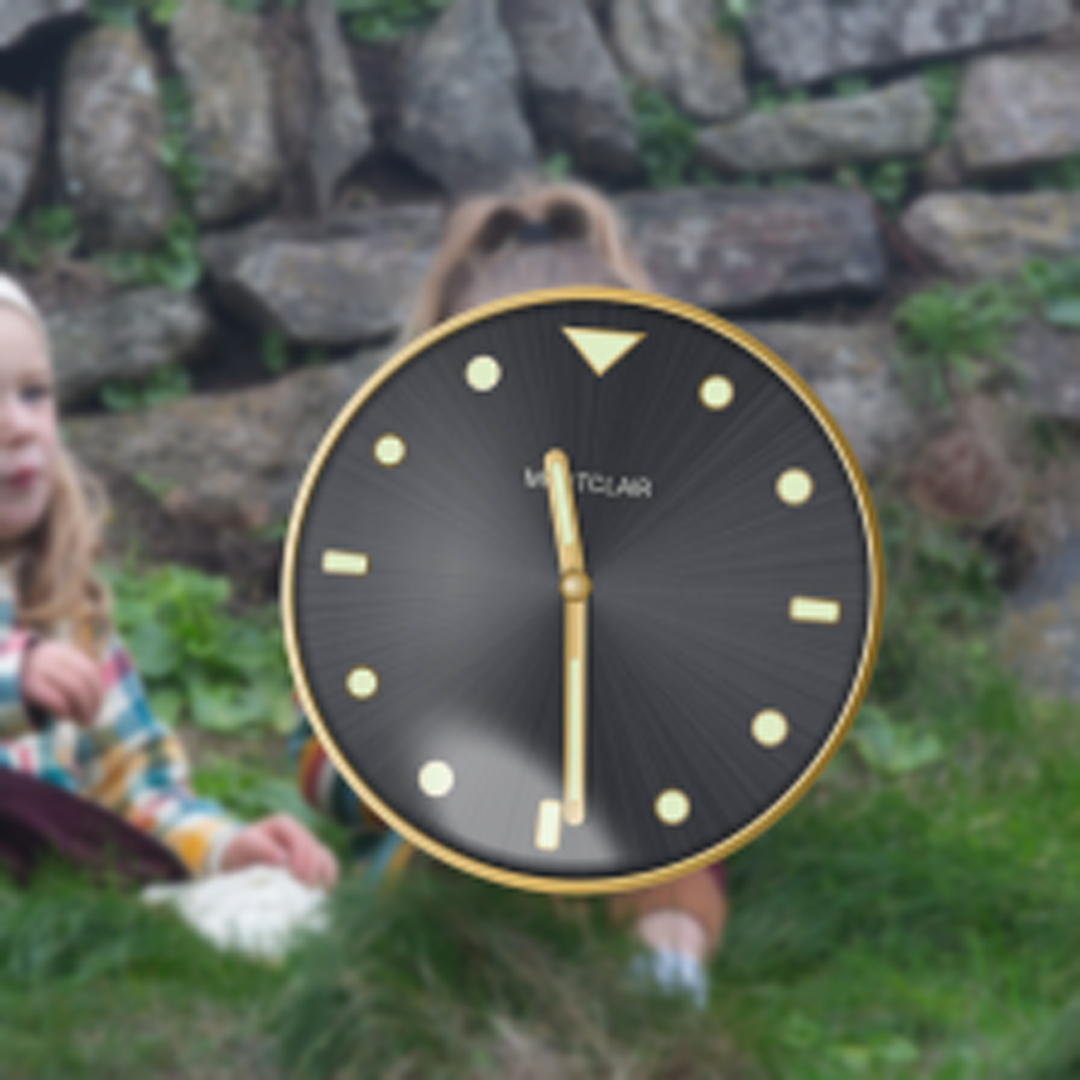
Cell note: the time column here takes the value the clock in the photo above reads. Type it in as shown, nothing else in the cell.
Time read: 11:29
